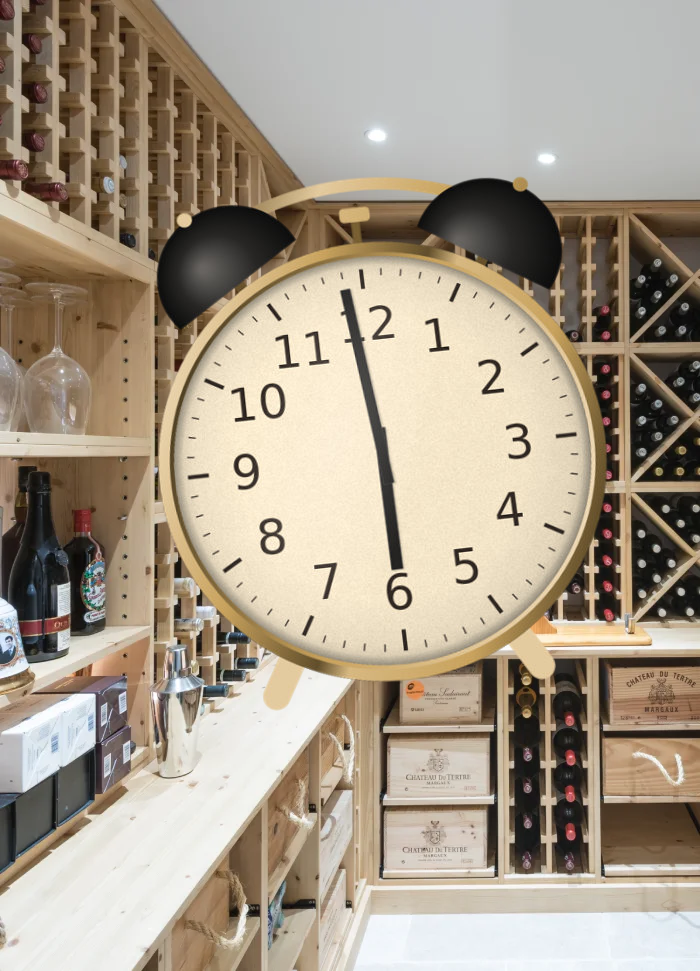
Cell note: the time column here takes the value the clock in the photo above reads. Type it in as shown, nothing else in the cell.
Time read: 5:59
